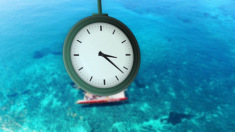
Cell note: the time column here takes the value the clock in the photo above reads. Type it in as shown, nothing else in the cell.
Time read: 3:22
